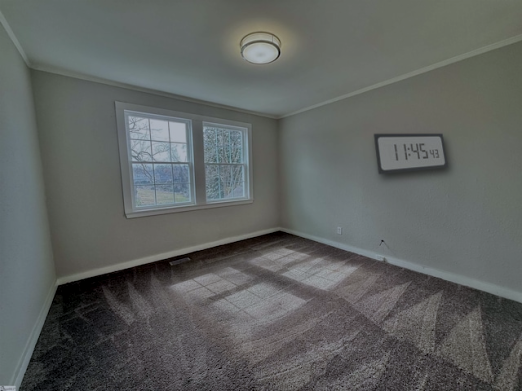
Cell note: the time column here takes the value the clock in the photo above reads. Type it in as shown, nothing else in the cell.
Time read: 11:45:43
